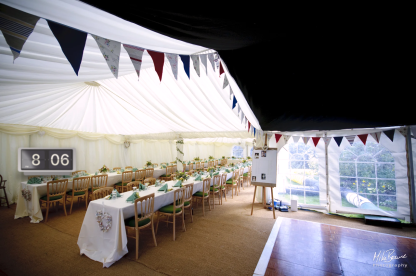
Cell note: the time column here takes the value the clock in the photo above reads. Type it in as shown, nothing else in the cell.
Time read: 8:06
